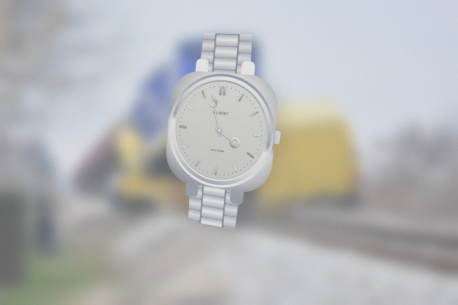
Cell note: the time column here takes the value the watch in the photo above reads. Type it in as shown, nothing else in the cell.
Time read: 3:57
